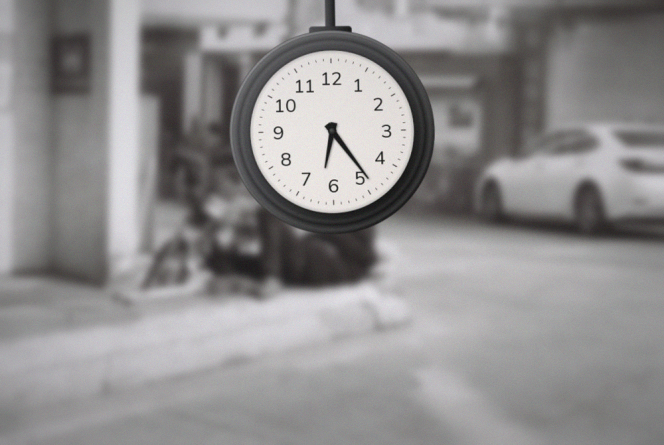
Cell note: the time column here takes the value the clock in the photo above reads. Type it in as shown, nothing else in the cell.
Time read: 6:24
